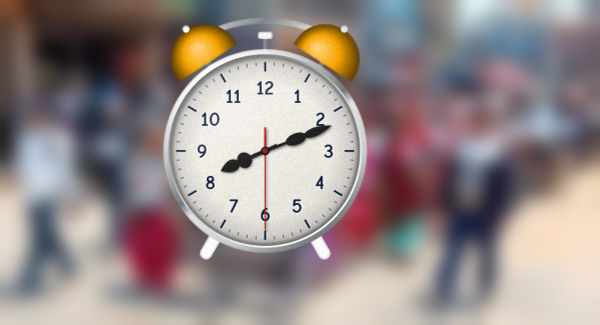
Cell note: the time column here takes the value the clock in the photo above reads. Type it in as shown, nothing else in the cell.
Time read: 8:11:30
